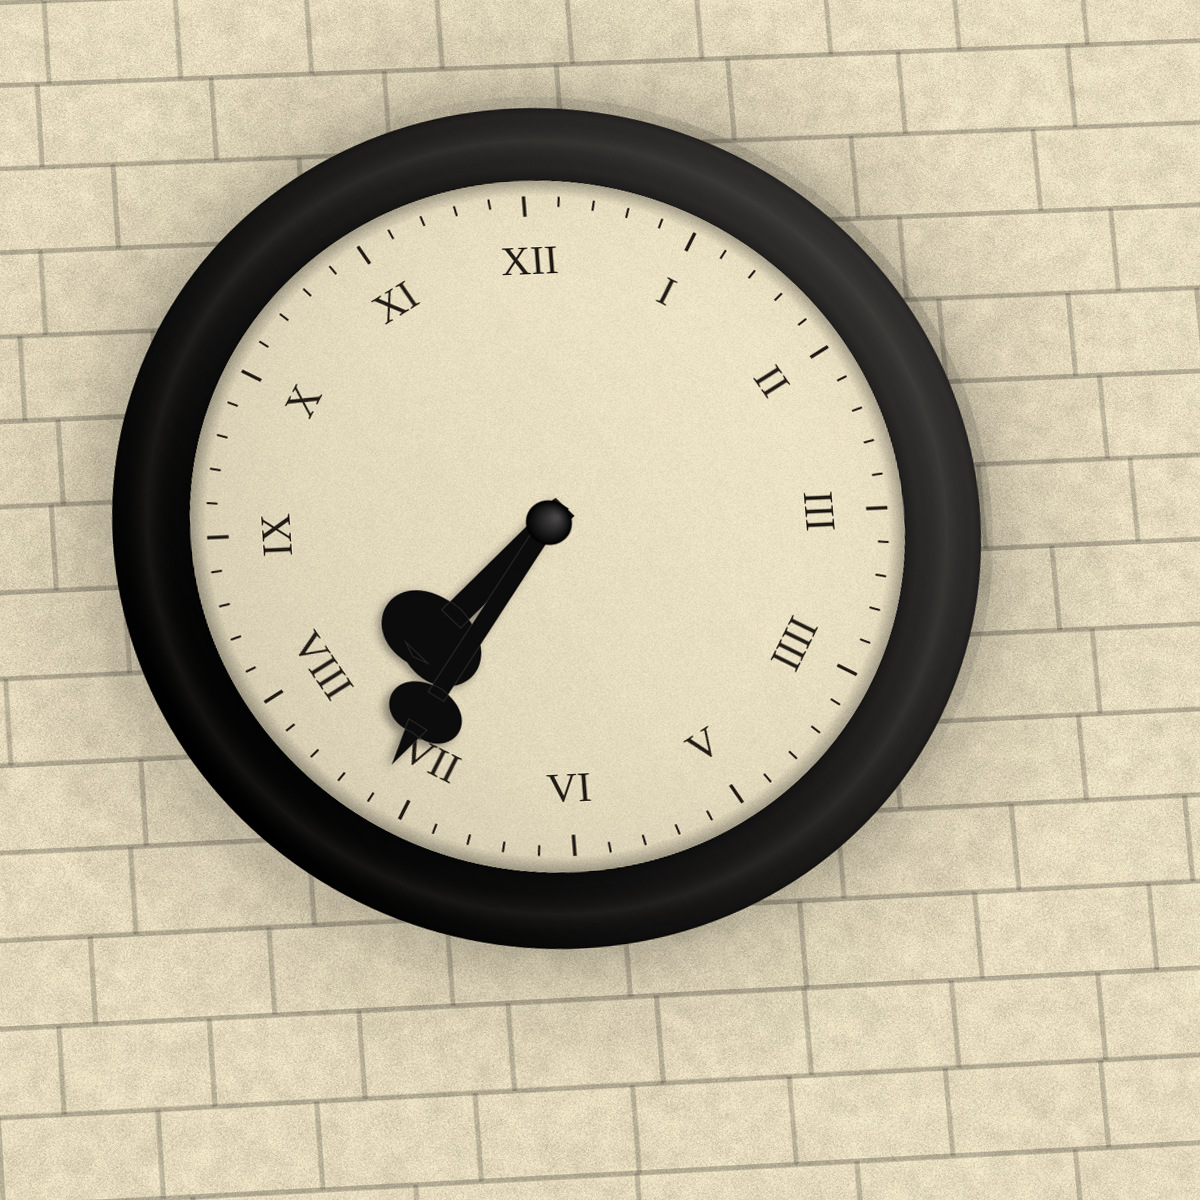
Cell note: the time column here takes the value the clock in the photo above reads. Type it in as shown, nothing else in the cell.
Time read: 7:36
